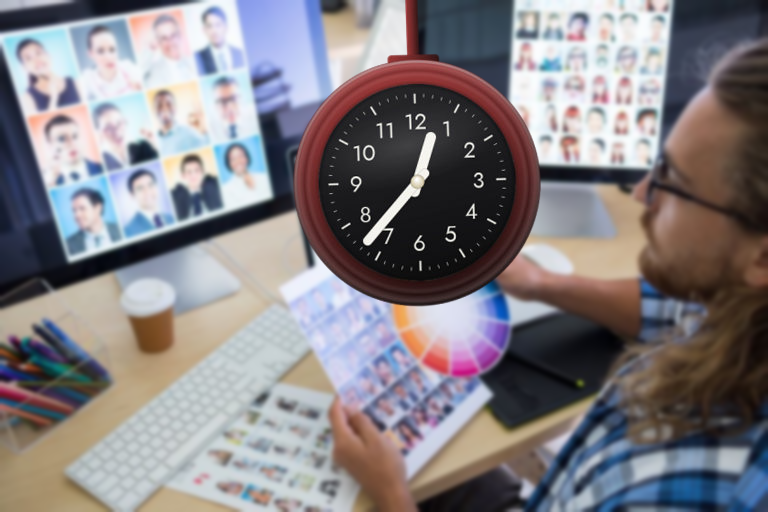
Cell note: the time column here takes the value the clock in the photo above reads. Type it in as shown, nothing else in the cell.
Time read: 12:37
